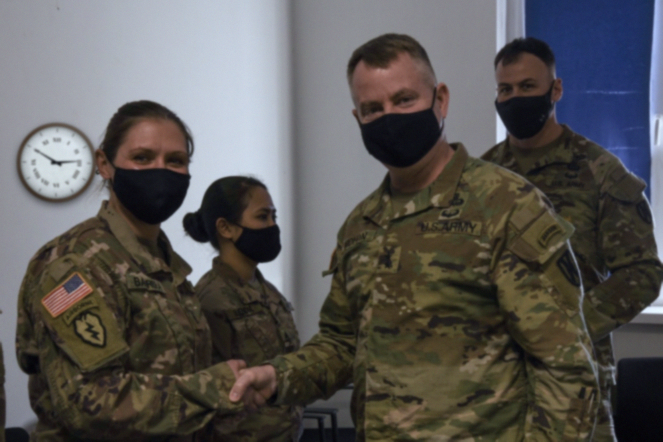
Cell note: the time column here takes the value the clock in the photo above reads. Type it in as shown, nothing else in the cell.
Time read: 2:50
